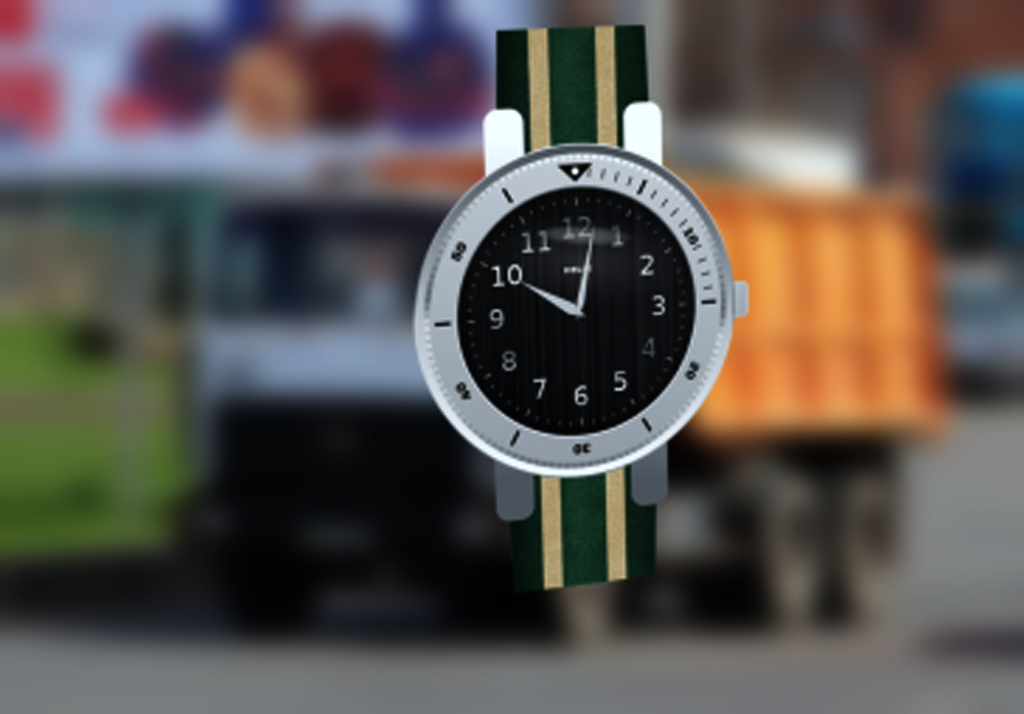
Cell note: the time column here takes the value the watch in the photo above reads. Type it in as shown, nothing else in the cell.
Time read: 10:02
